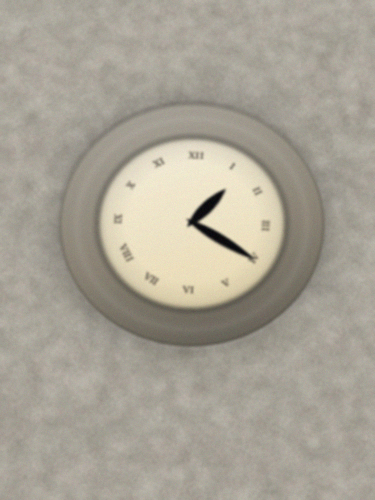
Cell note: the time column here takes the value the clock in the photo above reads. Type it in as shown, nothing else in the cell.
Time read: 1:20
